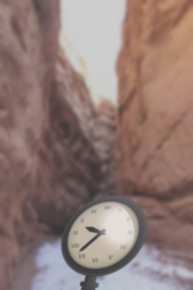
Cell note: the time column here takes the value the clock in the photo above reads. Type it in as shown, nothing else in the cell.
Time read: 9:37
